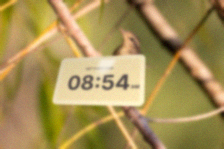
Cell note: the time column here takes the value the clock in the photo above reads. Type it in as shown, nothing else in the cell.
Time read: 8:54
